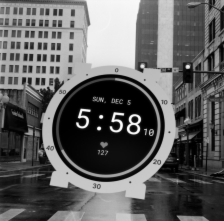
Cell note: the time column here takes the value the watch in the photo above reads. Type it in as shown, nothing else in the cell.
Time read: 5:58:10
